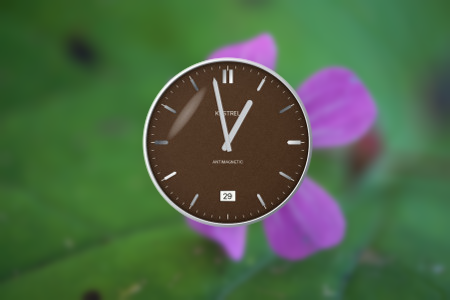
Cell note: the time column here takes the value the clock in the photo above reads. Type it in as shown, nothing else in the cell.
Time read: 12:58
